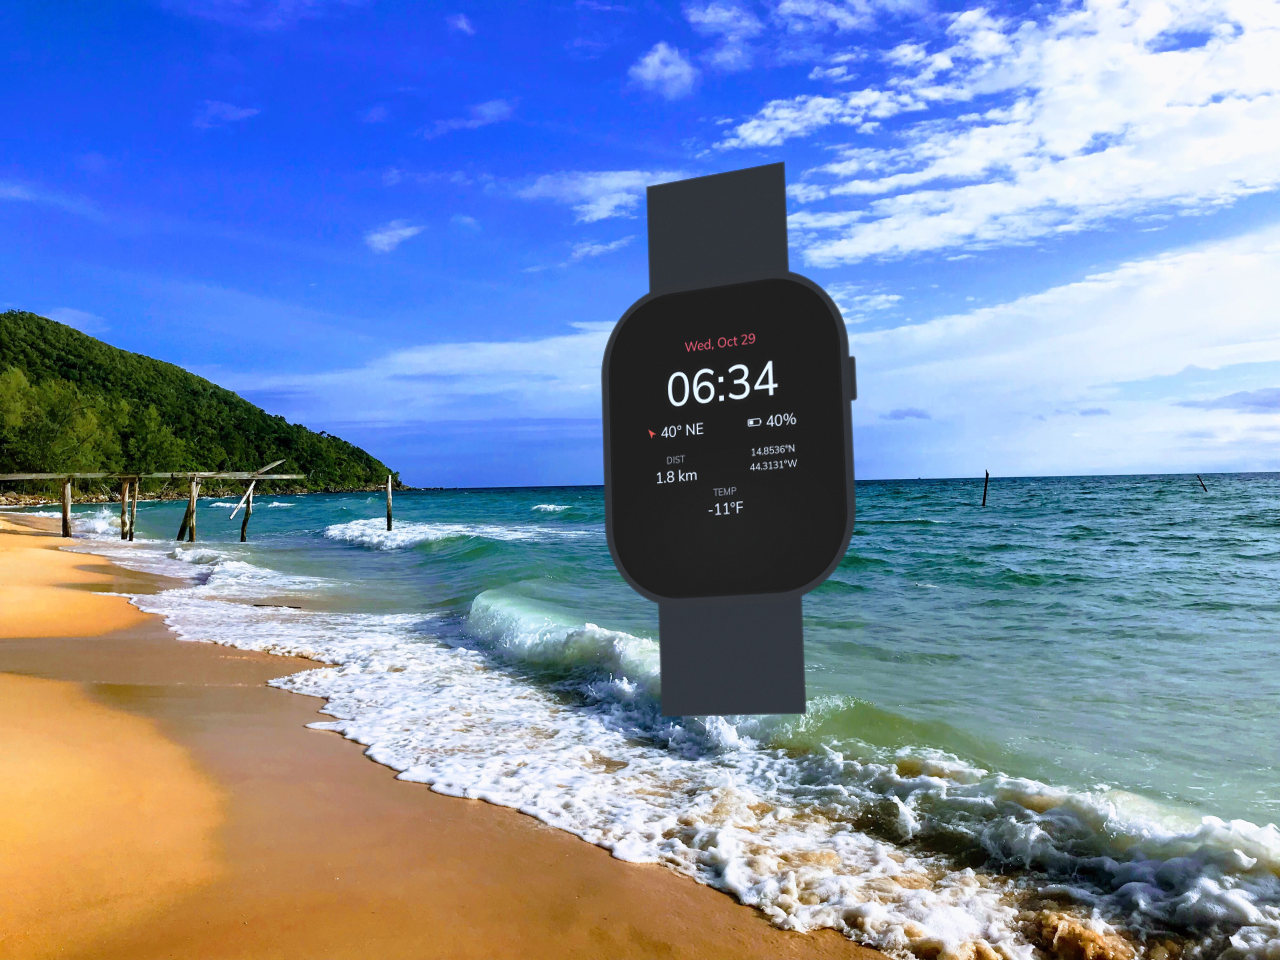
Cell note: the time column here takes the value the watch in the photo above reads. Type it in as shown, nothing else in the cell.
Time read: 6:34
